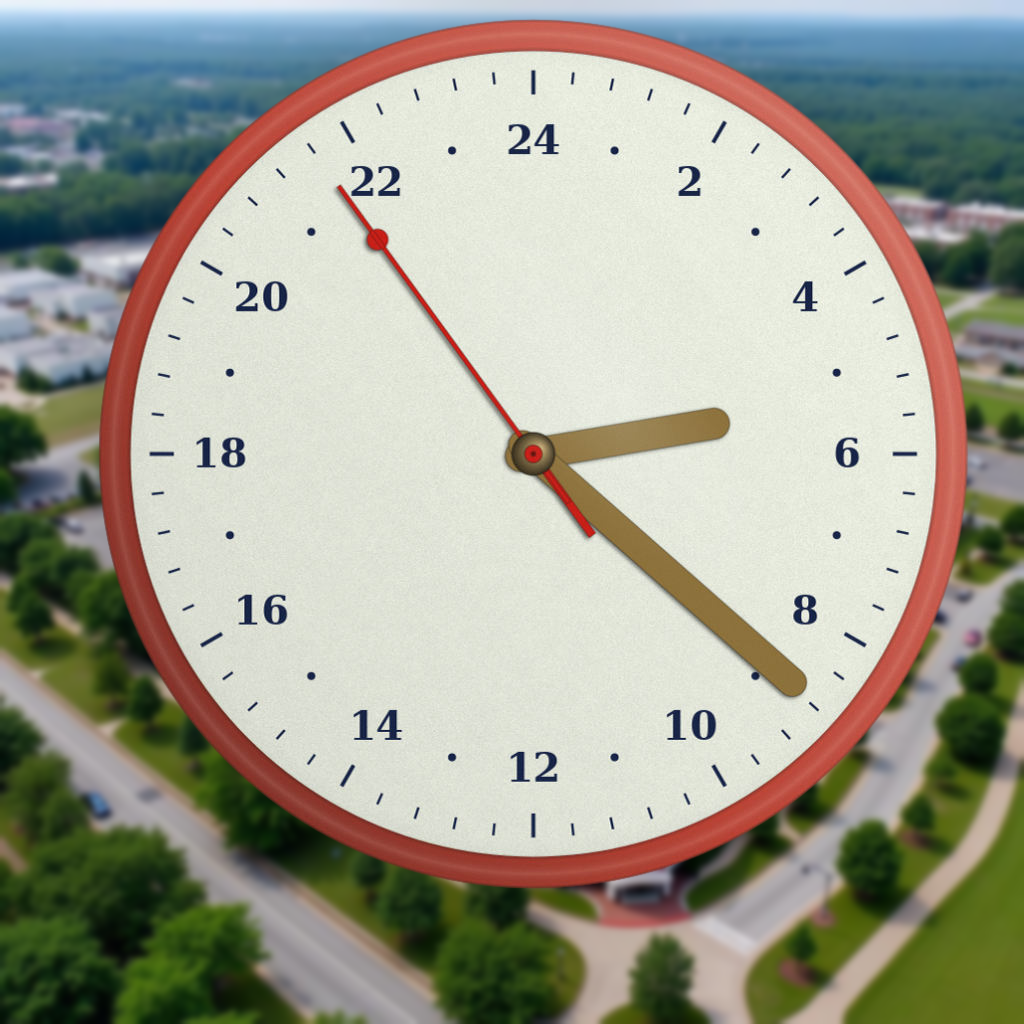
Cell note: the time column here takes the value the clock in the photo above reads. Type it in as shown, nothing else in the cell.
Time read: 5:21:54
